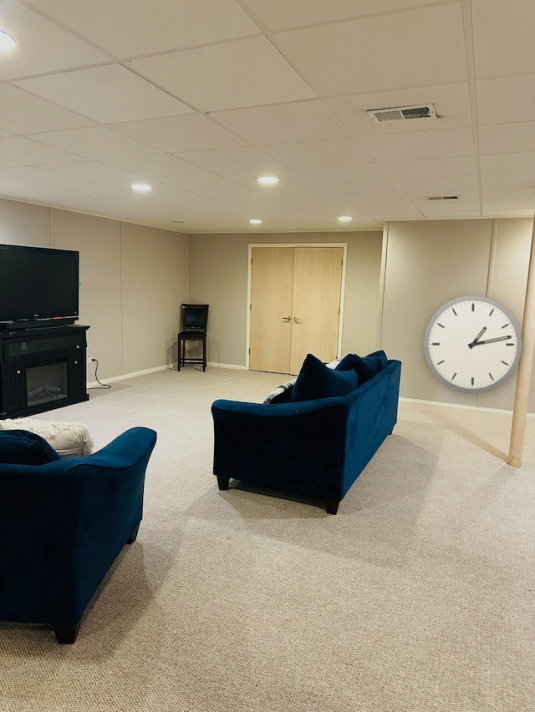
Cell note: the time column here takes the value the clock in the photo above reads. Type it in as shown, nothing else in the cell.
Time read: 1:13
